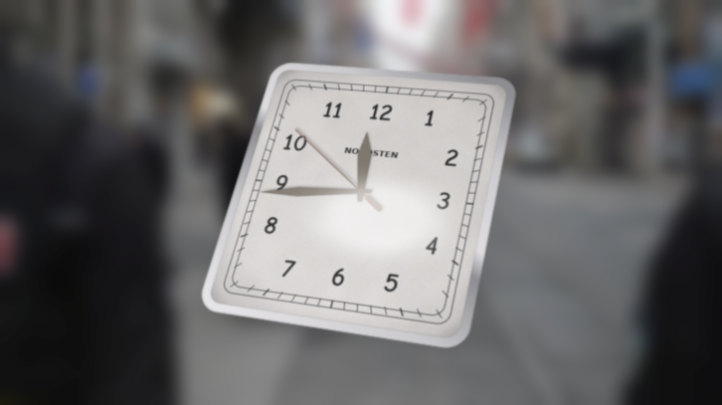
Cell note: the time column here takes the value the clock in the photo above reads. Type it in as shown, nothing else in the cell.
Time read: 11:43:51
